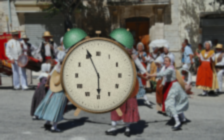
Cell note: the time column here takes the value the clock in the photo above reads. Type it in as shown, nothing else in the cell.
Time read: 5:56
